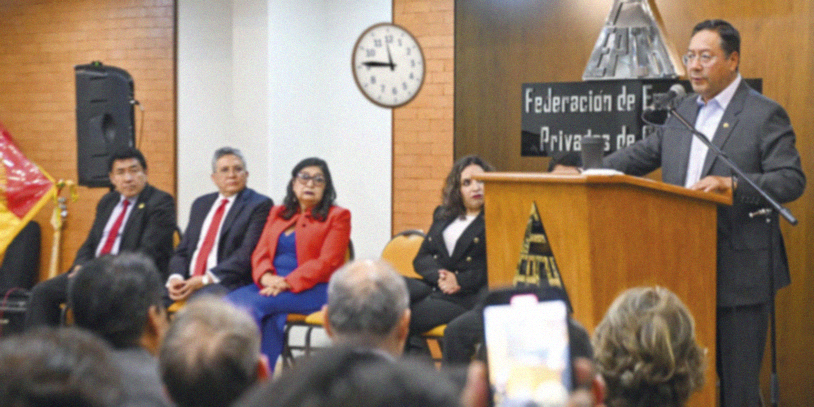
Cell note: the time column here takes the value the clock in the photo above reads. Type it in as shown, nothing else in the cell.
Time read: 11:46
